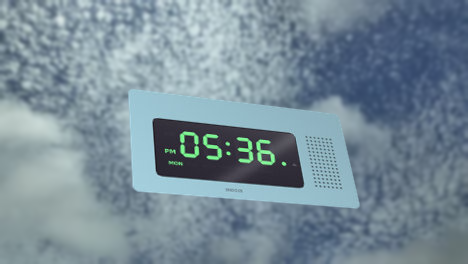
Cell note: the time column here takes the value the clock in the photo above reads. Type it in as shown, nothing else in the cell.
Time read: 5:36
